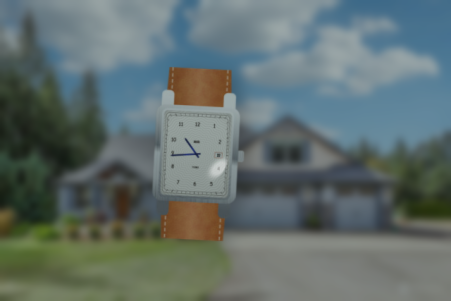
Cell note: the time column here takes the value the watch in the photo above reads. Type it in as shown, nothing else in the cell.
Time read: 10:44
